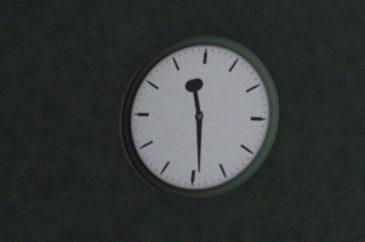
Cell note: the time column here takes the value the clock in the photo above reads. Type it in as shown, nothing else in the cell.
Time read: 11:29
